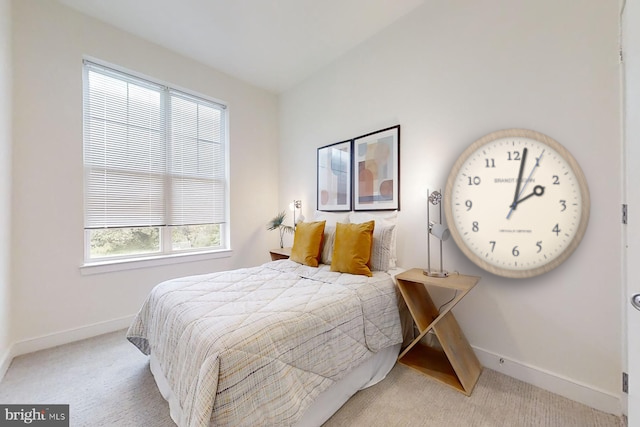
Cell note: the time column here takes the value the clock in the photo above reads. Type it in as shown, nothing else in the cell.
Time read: 2:02:05
